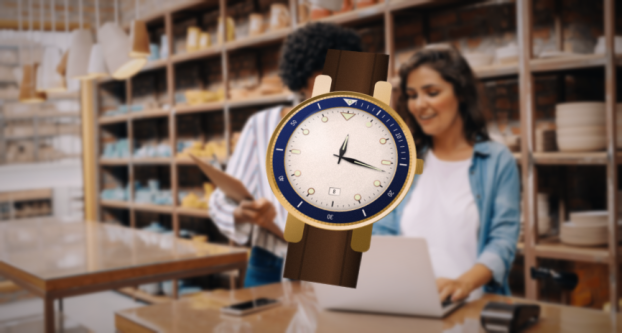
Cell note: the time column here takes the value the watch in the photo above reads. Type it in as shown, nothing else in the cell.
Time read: 12:17
